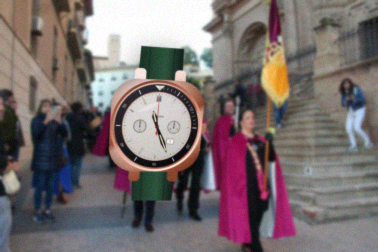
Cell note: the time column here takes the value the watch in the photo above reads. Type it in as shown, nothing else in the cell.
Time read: 11:26
